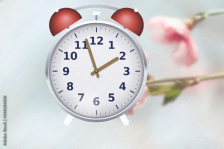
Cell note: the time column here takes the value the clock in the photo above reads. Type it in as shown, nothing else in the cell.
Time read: 1:57
